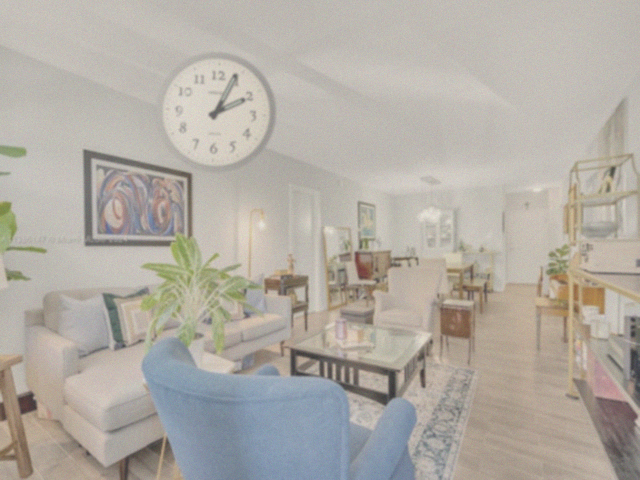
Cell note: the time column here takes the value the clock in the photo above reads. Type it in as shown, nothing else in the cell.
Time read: 2:04
